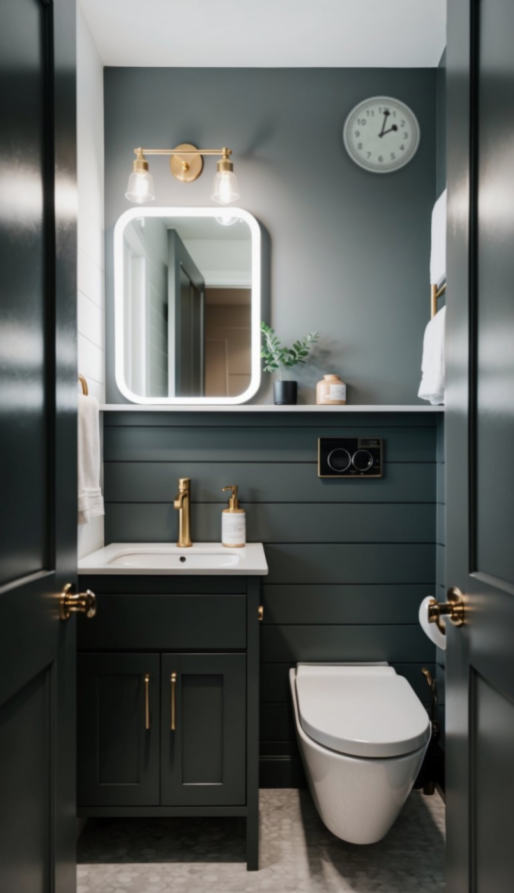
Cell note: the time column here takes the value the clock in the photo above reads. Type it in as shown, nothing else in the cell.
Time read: 2:02
